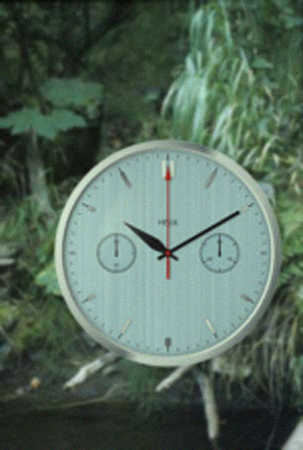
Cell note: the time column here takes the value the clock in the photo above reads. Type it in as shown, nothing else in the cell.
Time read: 10:10
